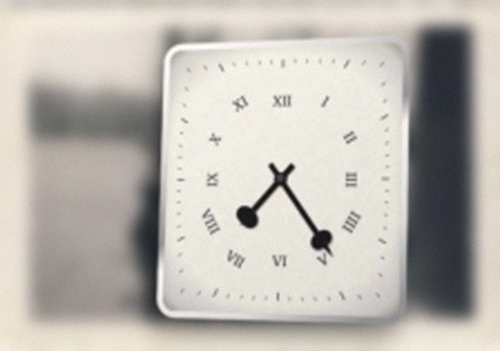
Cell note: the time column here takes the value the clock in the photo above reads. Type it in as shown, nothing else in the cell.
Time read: 7:24
